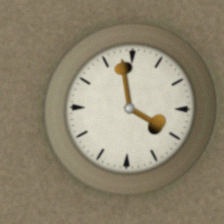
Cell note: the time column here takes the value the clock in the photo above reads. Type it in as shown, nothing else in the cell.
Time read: 3:58
